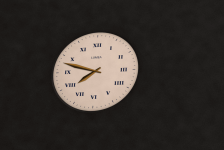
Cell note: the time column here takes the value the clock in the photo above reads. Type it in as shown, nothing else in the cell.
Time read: 7:48
